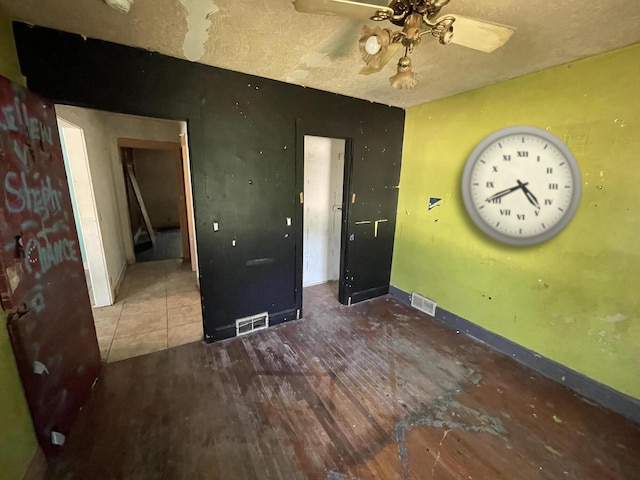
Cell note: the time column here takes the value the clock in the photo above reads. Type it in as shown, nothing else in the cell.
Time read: 4:41
